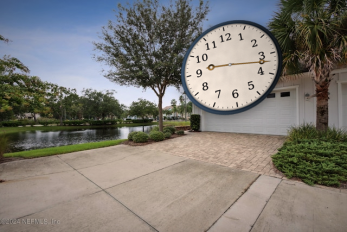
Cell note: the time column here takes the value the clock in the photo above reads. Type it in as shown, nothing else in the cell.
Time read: 9:17
